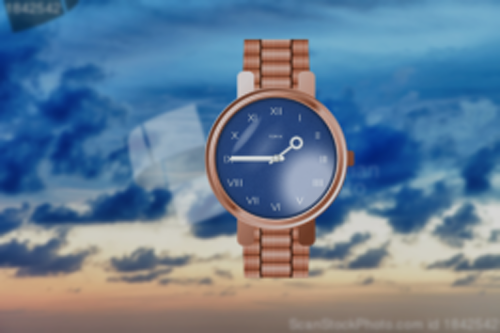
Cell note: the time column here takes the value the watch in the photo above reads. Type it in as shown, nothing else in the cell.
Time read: 1:45
